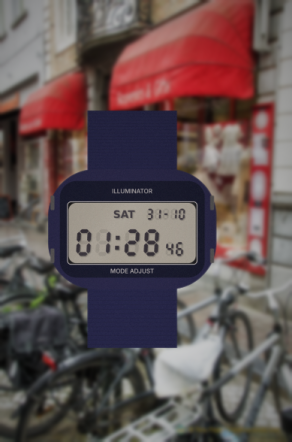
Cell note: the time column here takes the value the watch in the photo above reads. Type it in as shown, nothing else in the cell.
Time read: 1:28:46
